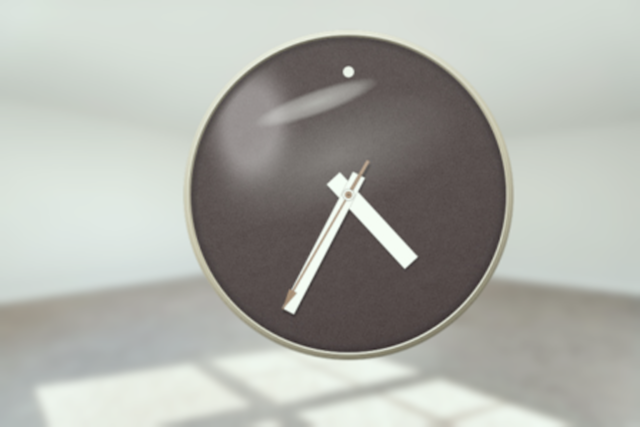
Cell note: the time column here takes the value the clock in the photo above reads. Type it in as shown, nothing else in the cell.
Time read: 4:34:35
